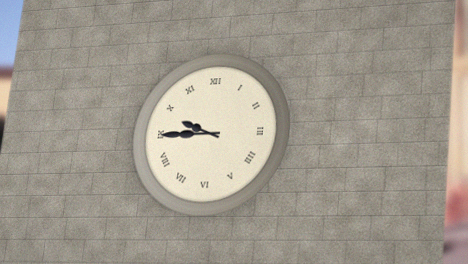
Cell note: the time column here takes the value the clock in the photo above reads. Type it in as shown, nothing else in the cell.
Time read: 9:45
